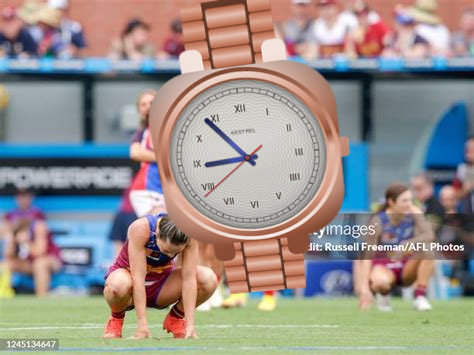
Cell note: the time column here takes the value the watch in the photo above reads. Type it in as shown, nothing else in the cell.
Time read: 8:53:39
